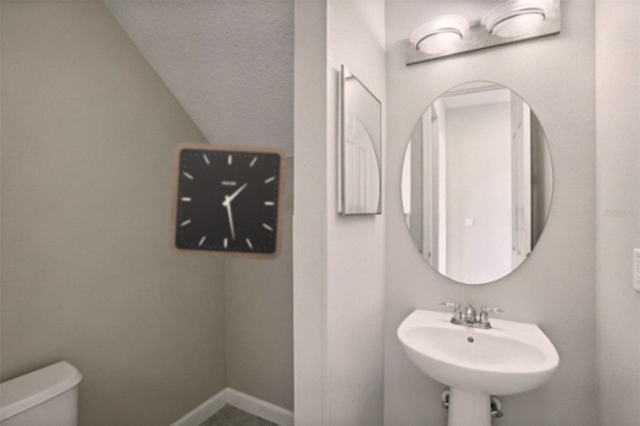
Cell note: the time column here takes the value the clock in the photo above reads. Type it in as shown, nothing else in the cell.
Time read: 1:28
